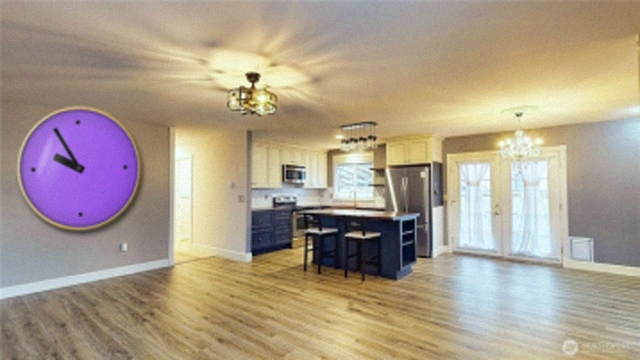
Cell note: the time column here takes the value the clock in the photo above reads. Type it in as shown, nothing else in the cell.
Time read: 9:55
